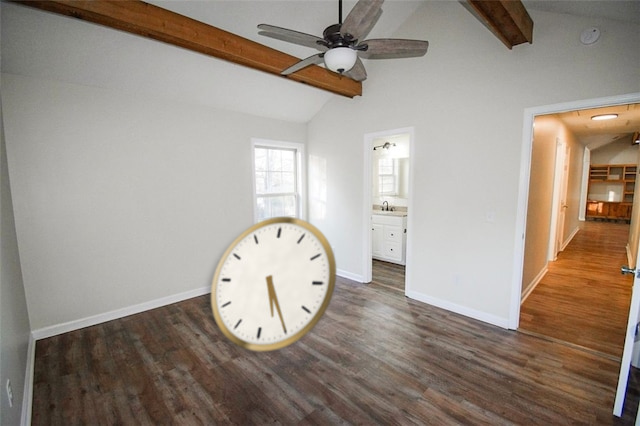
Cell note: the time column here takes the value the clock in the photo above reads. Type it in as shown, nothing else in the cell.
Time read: 5:25
